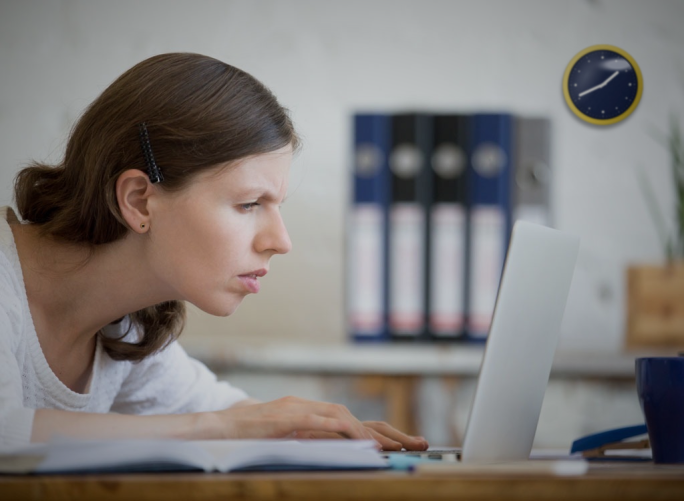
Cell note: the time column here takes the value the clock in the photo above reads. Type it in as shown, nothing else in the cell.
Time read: 1:41
